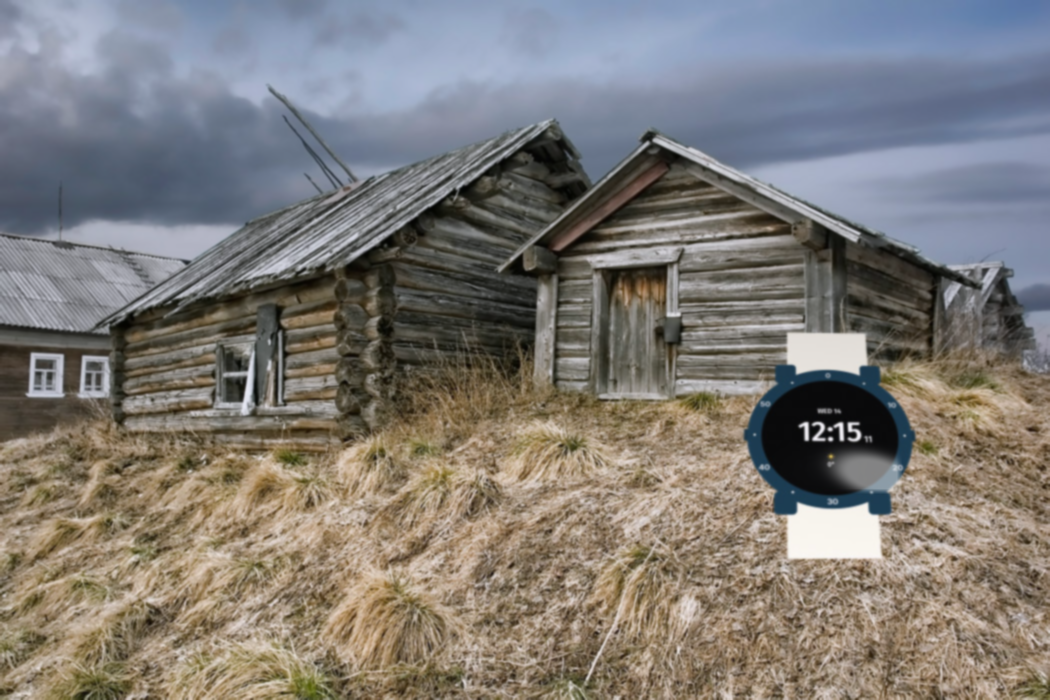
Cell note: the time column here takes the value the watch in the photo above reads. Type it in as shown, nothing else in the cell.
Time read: 12:15
